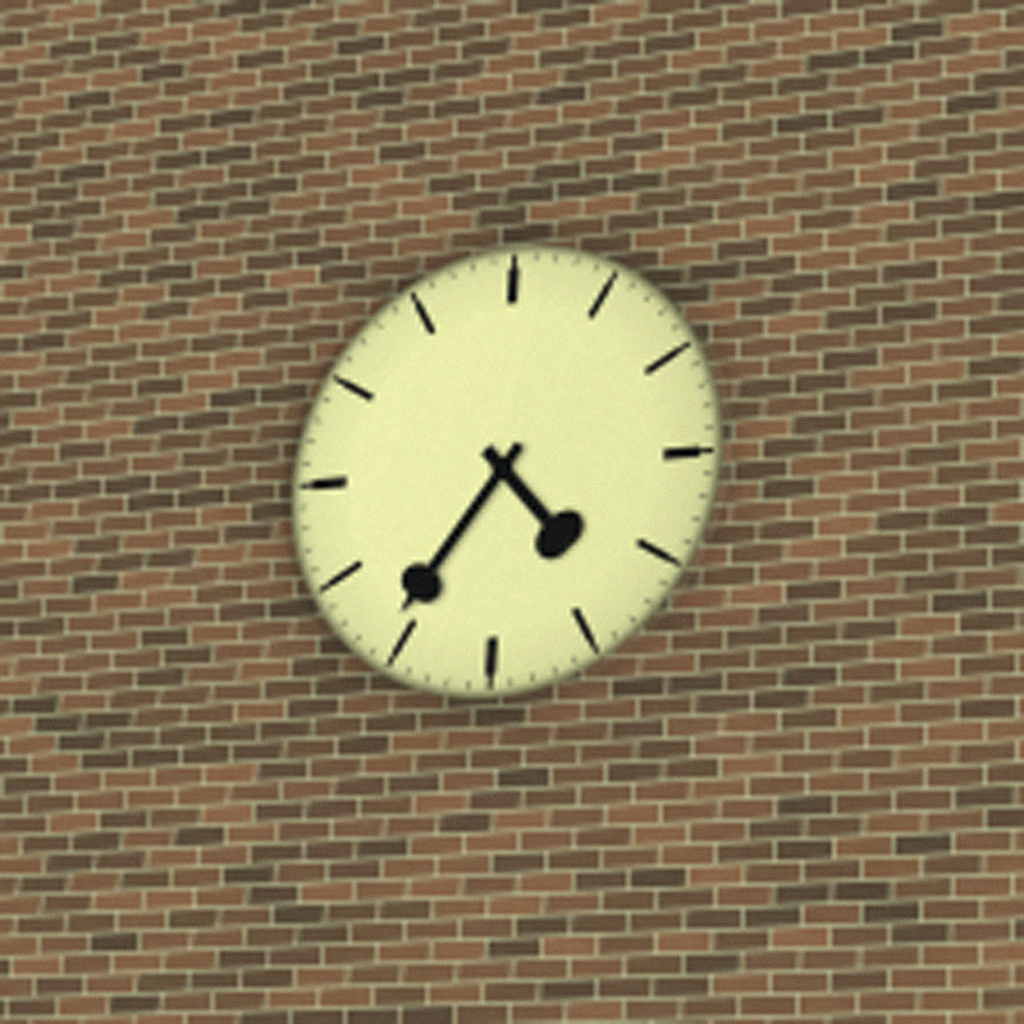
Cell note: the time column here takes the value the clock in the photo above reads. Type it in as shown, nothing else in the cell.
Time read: 4:36
